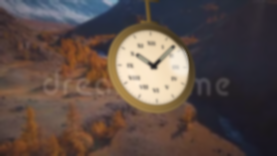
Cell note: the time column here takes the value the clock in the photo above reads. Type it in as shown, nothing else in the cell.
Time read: 10:08
